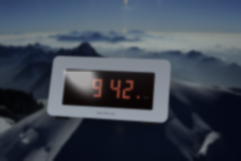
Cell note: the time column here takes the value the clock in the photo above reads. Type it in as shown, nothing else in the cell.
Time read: 9:42
